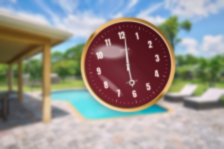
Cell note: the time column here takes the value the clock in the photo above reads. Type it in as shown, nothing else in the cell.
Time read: 6:01
